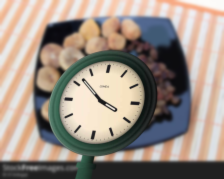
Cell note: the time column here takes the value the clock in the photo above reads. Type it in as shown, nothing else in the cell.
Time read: 3:52
